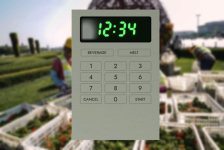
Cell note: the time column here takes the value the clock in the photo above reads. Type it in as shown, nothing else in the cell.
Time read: 12:34
